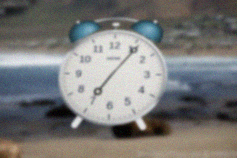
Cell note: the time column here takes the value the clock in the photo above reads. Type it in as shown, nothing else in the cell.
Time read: 7:06
